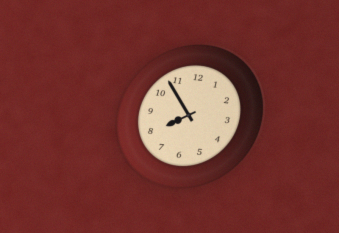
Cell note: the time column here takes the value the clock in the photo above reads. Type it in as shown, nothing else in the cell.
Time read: 7:53
